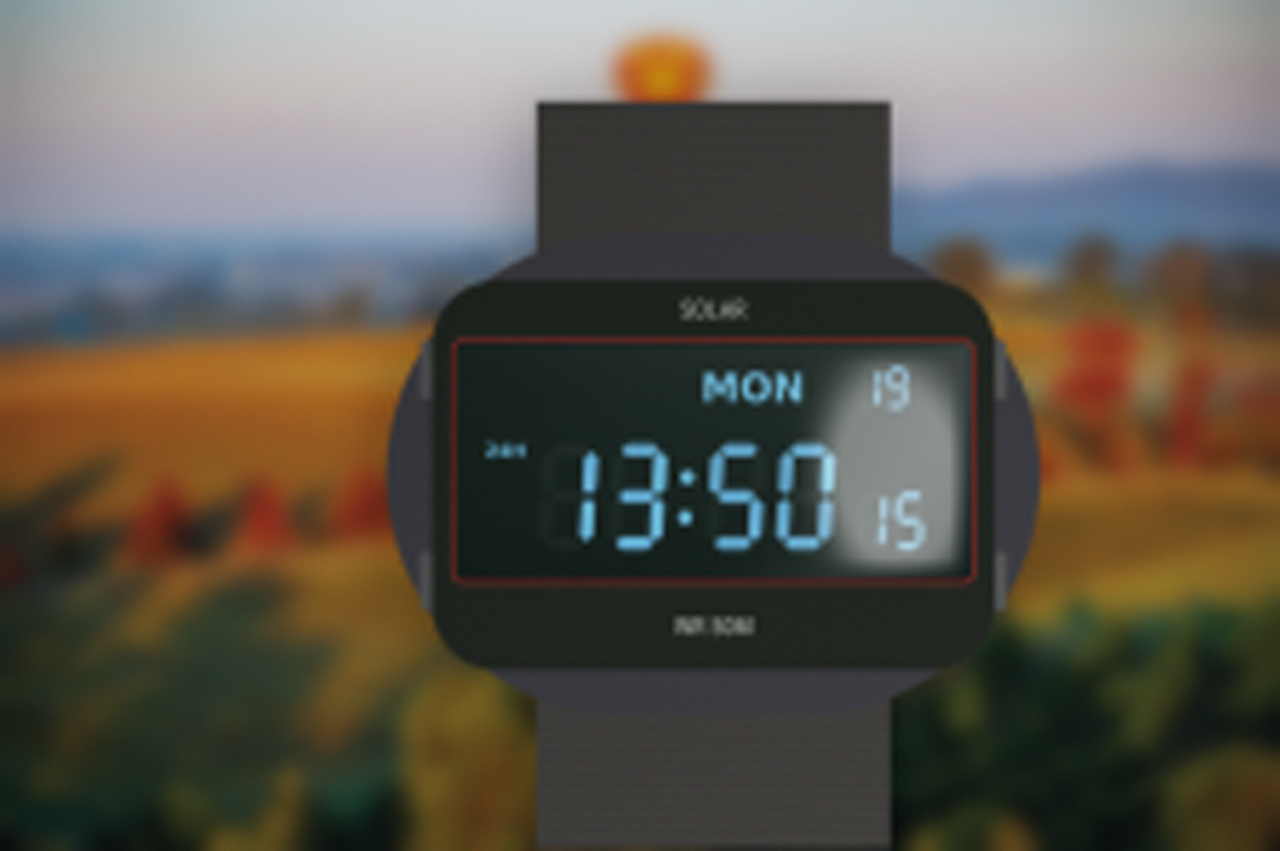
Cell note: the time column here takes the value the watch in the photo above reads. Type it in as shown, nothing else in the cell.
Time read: 13:50:15
